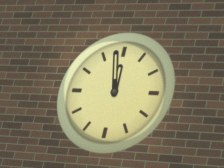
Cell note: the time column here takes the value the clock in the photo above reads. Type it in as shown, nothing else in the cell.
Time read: 11:58
